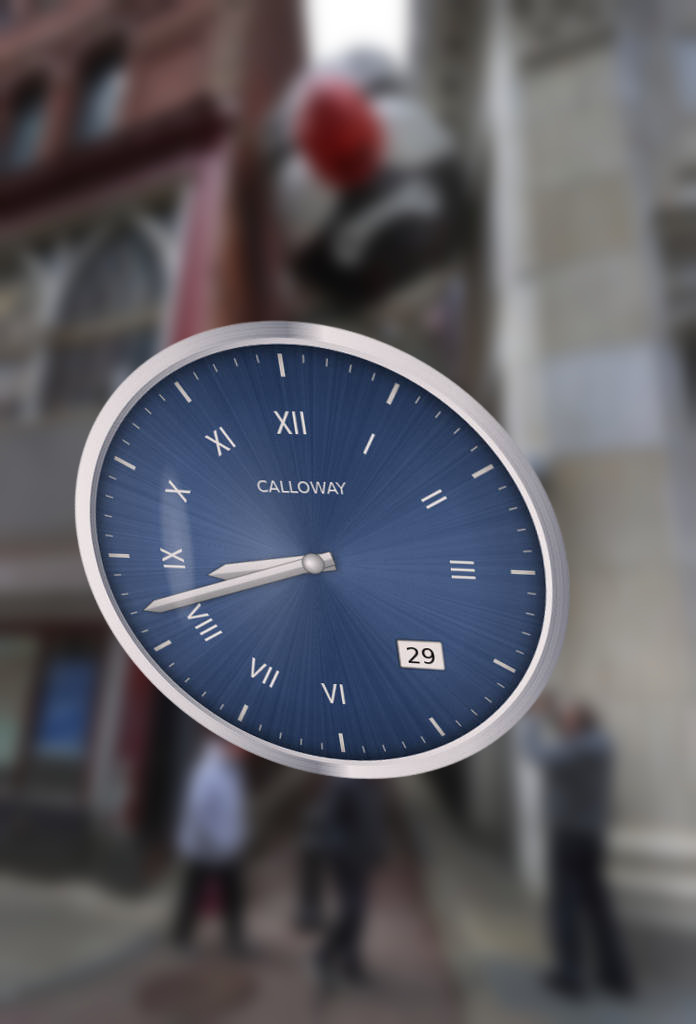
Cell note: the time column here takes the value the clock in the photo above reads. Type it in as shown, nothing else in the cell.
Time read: 8:42
